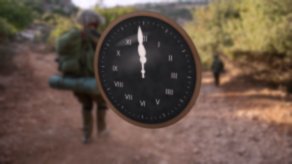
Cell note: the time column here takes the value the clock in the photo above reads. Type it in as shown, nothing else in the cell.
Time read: 11:59
